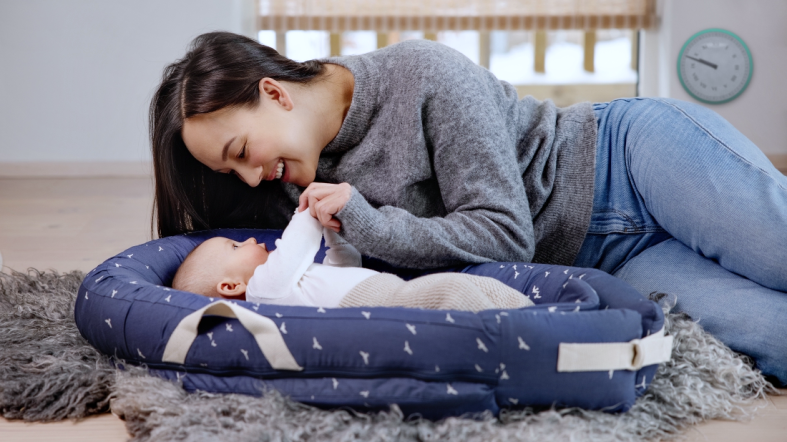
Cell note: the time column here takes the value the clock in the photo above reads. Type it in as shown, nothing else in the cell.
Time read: 9:48
